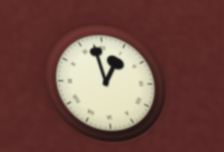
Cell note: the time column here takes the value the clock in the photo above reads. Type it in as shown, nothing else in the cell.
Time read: 12:58
